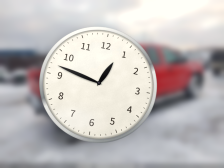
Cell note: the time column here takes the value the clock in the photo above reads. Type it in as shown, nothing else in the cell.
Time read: 12:47
